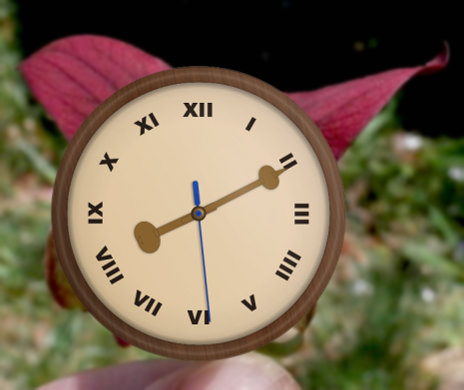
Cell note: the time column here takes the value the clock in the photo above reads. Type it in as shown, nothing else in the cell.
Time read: 8:10:29
